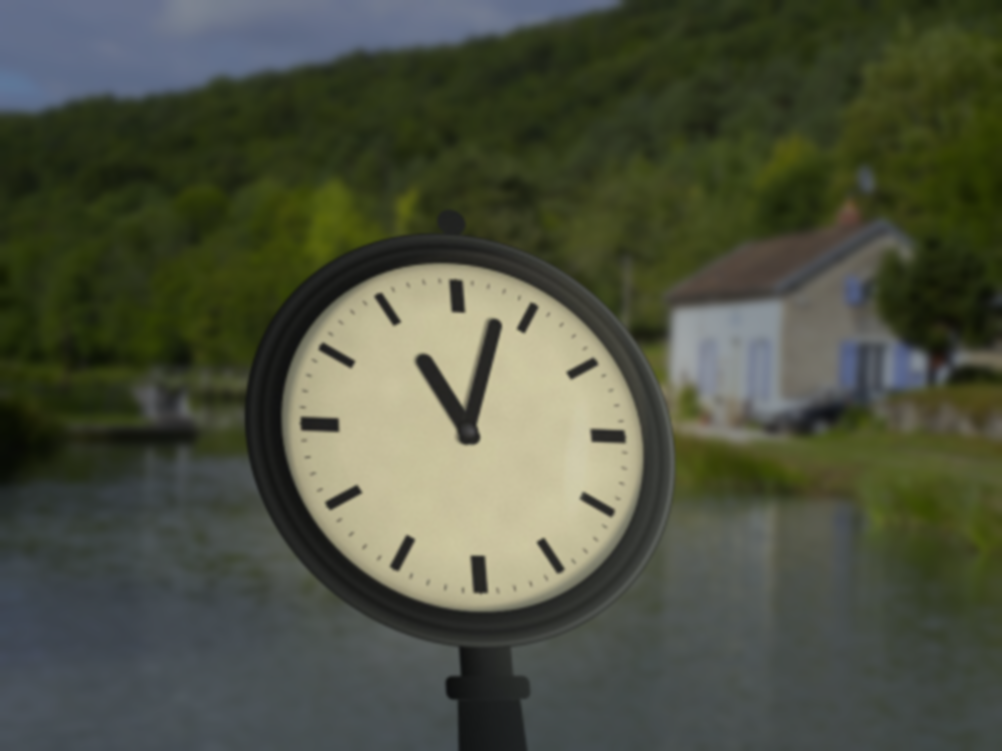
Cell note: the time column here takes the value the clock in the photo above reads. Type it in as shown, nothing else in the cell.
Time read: 11:03
